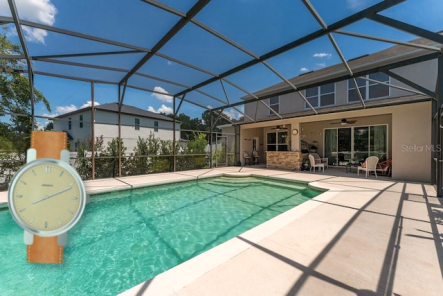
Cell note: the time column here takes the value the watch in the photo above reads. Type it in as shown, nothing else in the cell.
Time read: 8:11
